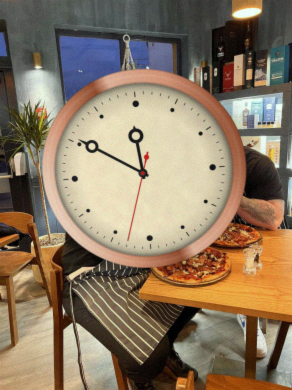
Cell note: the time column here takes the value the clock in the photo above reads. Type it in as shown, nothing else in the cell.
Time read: 11:50:33
